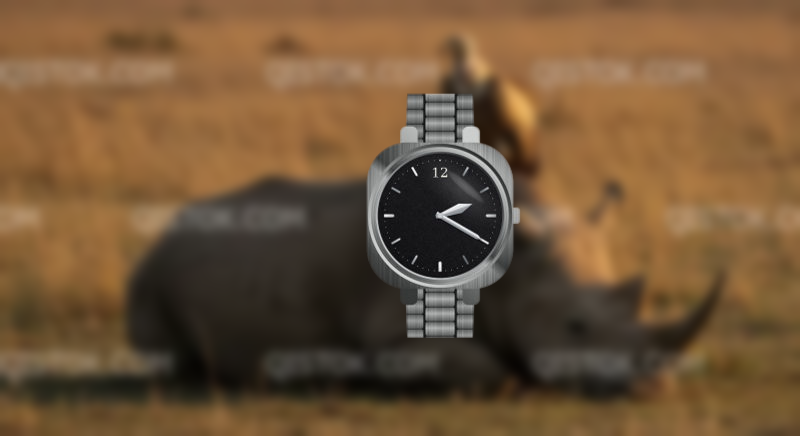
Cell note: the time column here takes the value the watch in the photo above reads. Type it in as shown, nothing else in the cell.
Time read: 2:20
